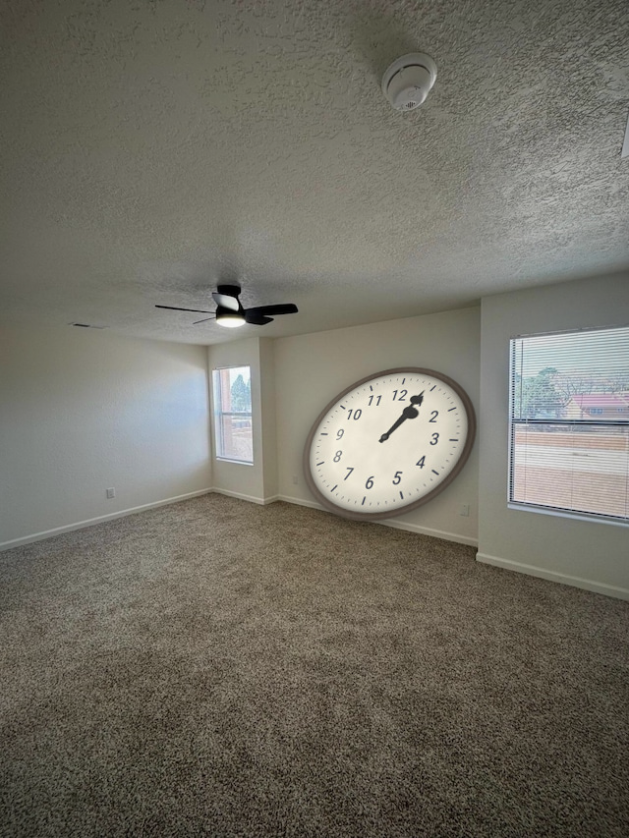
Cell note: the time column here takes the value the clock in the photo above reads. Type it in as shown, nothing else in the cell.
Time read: 1:04
